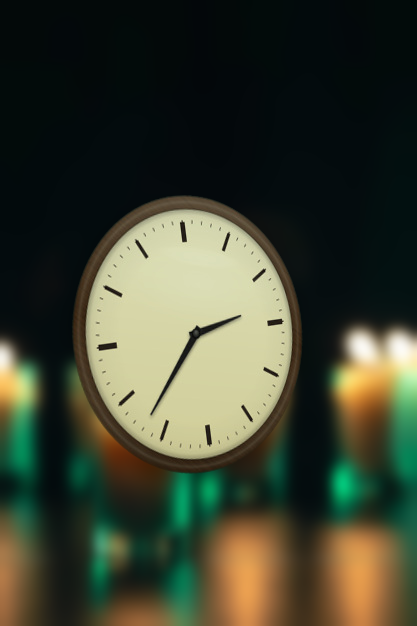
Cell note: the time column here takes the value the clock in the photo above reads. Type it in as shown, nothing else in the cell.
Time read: 2:37
